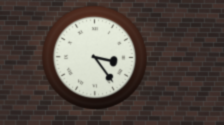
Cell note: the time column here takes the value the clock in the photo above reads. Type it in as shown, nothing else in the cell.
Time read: 3:24
